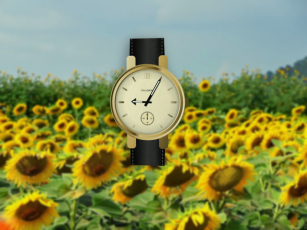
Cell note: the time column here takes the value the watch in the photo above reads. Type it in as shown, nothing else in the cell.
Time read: 9:05
